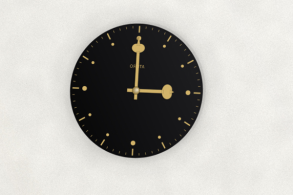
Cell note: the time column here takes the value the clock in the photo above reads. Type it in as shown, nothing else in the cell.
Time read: 3:00
